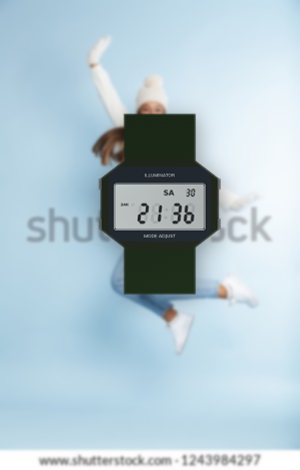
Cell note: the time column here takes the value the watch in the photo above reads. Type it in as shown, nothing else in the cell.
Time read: 21:36
